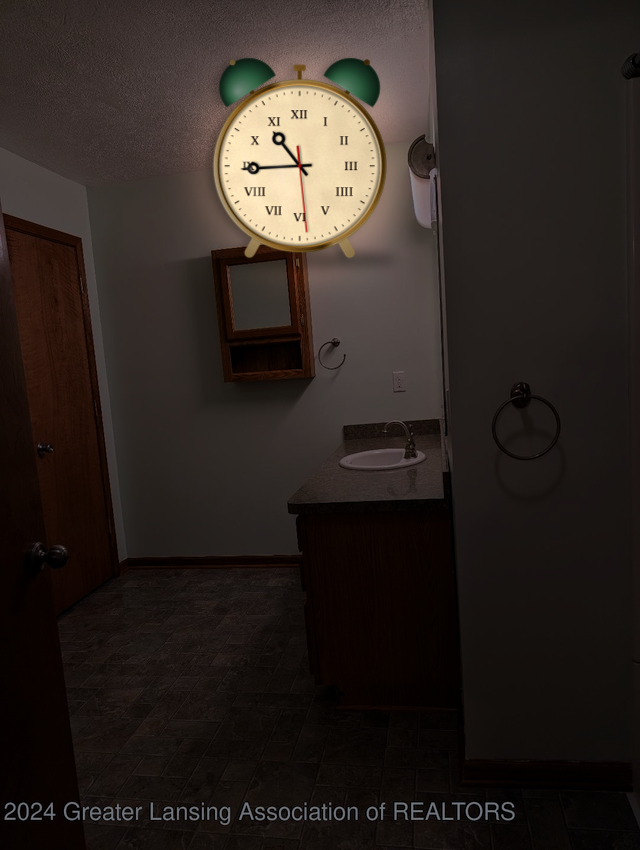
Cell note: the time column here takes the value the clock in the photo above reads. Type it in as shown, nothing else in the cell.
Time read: 10:44:29
